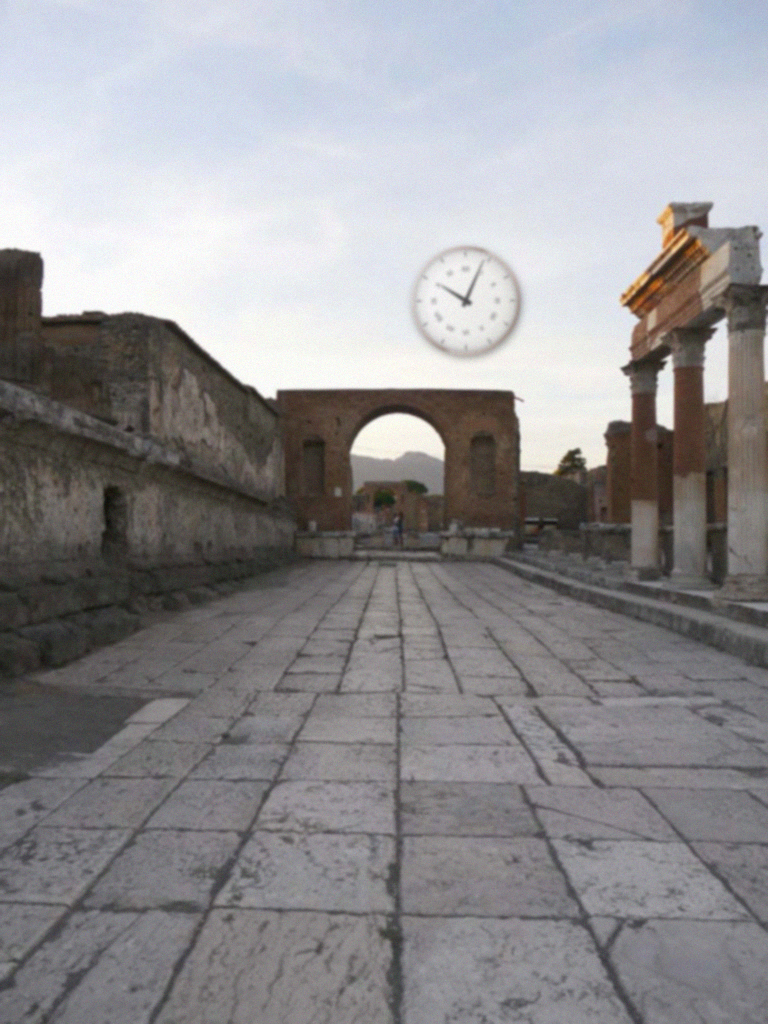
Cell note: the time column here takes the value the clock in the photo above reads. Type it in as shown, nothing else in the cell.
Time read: 10:04
